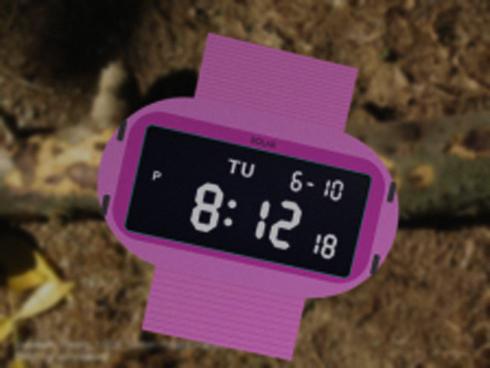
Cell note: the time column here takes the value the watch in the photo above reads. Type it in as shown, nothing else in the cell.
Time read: 8:12:18
